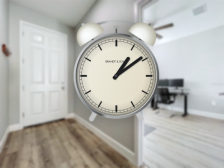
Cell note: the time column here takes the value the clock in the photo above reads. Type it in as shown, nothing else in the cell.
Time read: 1:09
